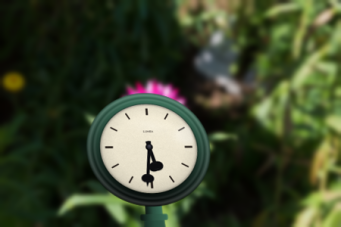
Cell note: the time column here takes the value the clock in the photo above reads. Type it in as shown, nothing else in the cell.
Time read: 5:31
